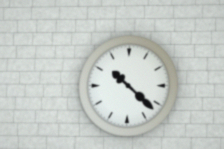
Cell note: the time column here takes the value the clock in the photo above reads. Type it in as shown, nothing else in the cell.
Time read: 10:22
